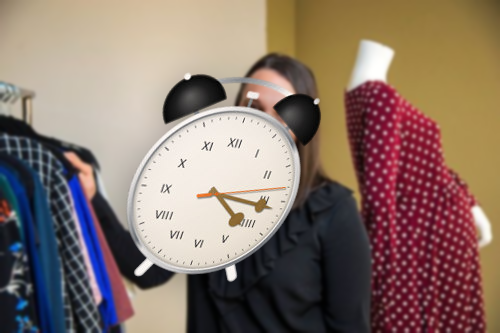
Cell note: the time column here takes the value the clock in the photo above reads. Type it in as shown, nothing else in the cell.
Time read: 4:16:13
